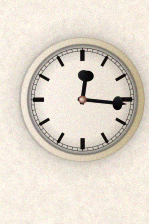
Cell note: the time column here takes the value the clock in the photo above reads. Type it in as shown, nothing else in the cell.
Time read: 12:16
